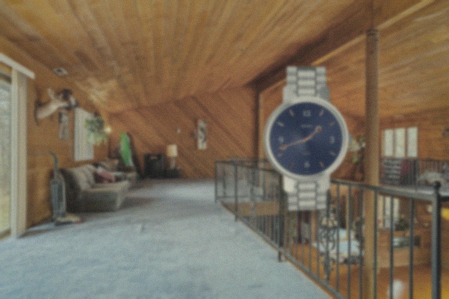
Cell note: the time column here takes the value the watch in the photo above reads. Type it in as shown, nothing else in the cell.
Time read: 1:42
